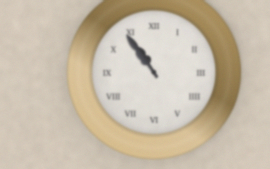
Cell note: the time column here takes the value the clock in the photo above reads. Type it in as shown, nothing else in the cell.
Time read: 10:54
